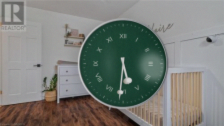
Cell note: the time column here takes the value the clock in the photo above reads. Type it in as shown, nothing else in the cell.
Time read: 5:31
